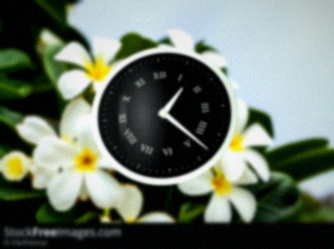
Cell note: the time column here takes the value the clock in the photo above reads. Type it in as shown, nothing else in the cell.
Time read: 1:23
